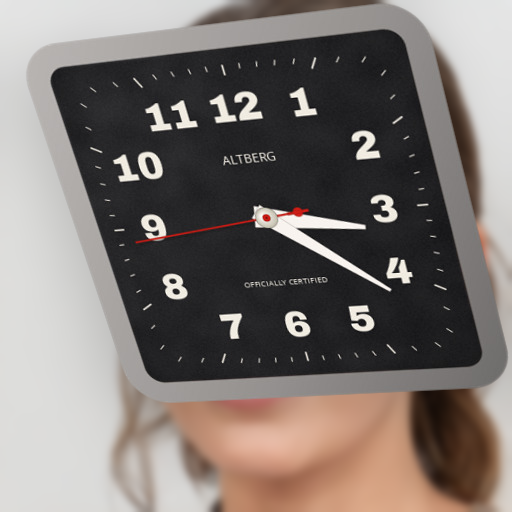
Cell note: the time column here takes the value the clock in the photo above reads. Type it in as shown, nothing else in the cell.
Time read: 3:21:44
